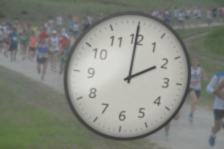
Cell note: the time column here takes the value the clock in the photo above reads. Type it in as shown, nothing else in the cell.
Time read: 2:00
